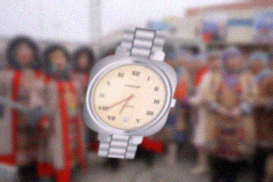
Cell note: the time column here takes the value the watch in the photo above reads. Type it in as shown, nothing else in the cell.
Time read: 6:39
